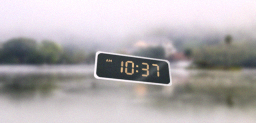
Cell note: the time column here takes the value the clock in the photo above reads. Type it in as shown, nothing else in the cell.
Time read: 10:37
